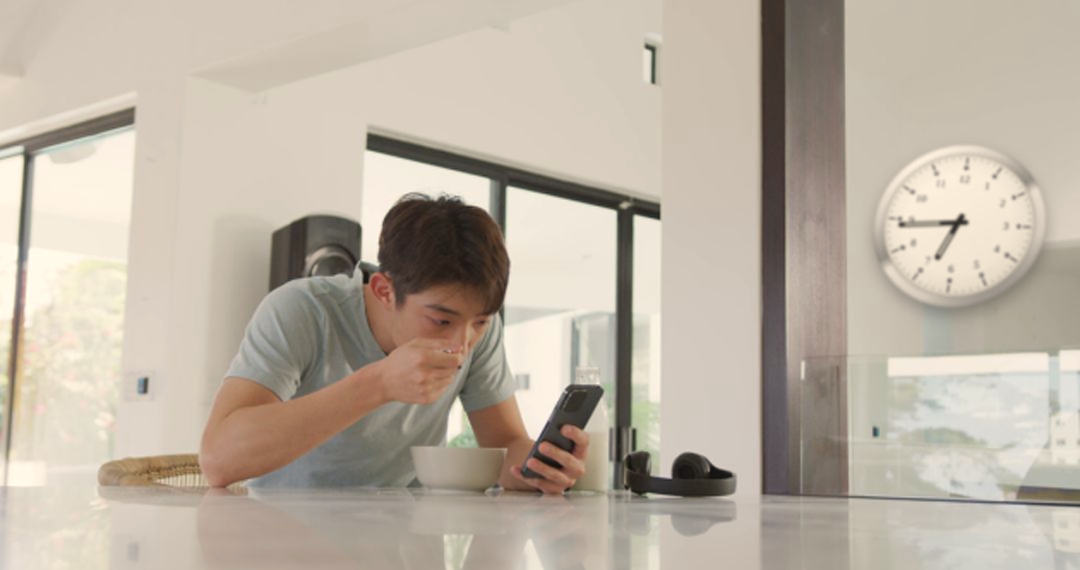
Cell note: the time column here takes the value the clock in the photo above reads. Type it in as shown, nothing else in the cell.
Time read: 6:44
